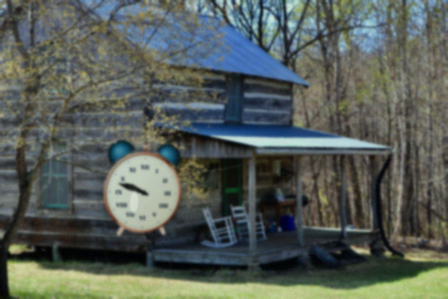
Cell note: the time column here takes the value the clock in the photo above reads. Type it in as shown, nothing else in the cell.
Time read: 9:48
